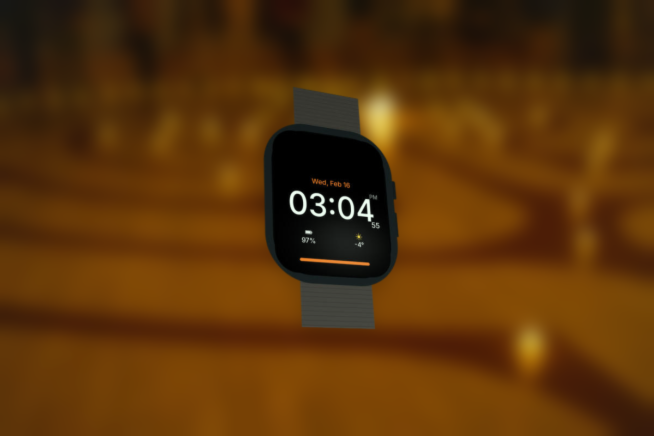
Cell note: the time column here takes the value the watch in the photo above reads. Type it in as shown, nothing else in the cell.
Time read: 3:04
